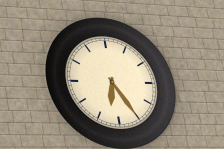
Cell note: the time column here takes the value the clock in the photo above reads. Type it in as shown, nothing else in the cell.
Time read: 6:25
